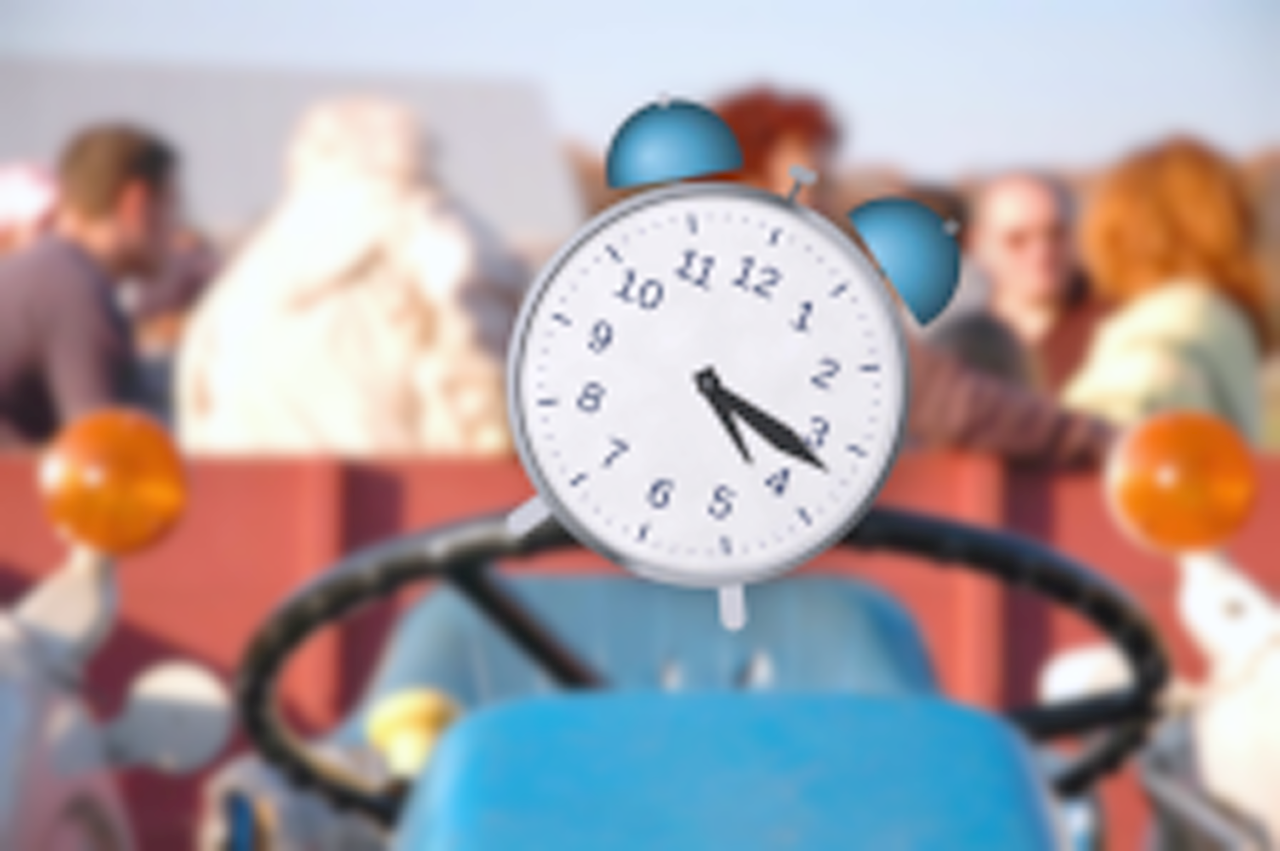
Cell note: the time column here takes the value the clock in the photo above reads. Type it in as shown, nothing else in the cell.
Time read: 4:17
